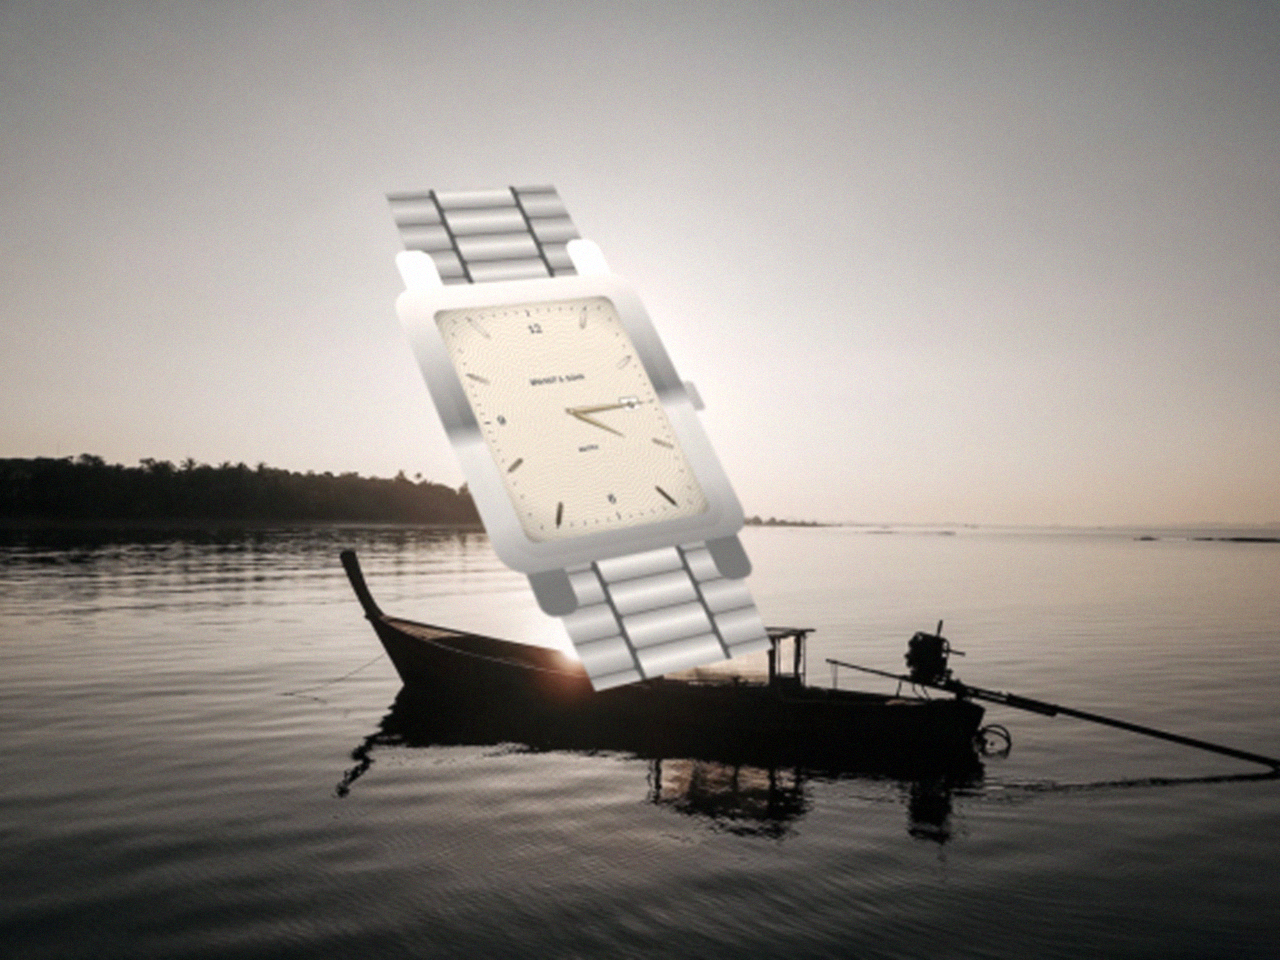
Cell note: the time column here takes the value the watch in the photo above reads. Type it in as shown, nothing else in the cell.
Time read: 4:15
